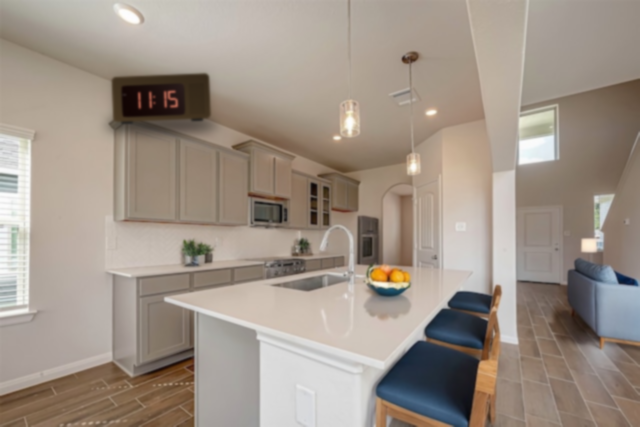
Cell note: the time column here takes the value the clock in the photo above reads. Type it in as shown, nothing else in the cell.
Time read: 11:15
